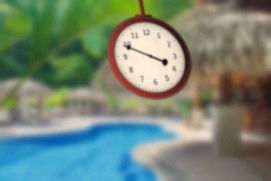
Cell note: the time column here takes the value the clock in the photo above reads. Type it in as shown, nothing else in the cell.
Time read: 3:49
